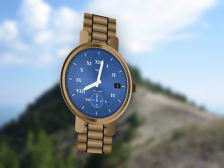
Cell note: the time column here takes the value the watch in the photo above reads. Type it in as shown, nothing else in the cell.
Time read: 8:02
